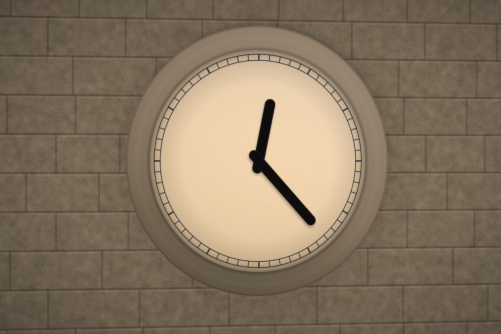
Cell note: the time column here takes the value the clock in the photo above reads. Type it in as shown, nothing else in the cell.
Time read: 12:23
